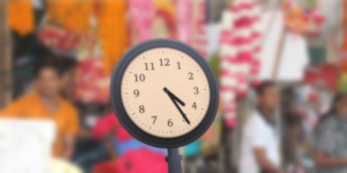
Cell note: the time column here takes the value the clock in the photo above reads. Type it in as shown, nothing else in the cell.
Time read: 4:25
